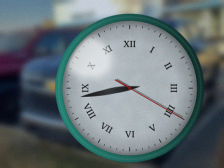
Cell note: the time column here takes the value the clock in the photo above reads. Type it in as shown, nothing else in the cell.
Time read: 8:43:20
